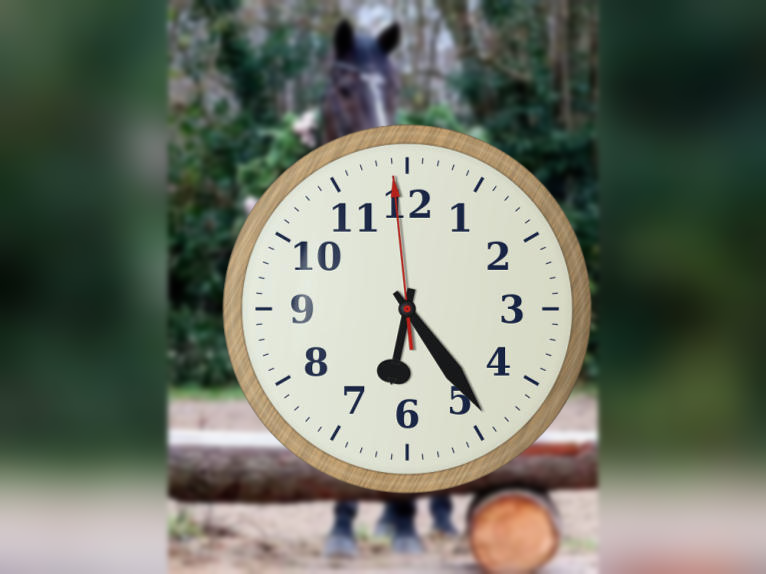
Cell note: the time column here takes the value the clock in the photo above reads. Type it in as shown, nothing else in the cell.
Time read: 6:23:59
